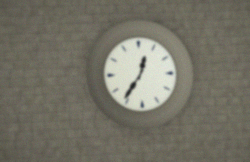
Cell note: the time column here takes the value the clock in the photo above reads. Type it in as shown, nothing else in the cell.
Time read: 12:36
